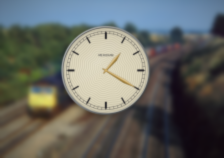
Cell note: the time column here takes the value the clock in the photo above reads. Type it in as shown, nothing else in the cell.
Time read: 1:20
